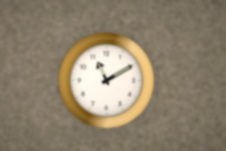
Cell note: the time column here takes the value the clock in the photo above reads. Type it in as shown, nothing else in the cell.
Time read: 11:10
